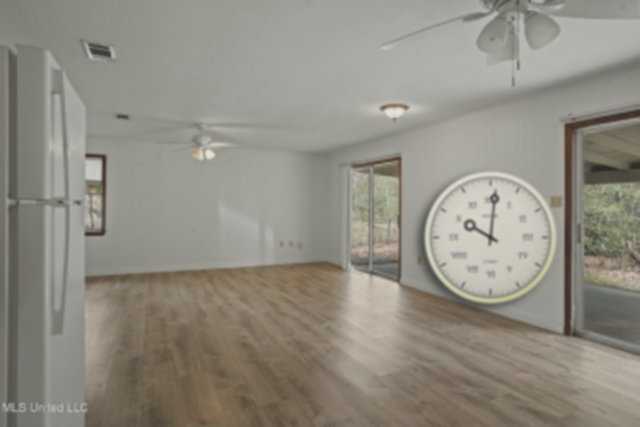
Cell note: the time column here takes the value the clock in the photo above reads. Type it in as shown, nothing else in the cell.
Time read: 10:01
